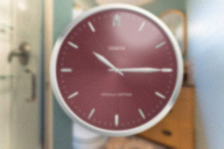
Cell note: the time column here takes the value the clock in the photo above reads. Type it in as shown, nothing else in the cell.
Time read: 10:15
